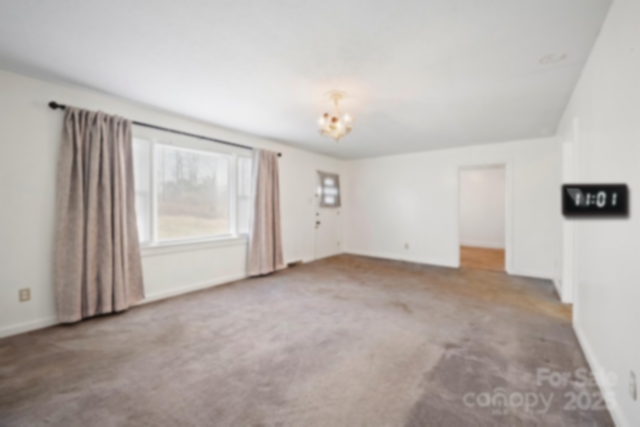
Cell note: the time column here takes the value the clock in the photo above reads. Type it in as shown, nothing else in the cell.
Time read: 11:01
